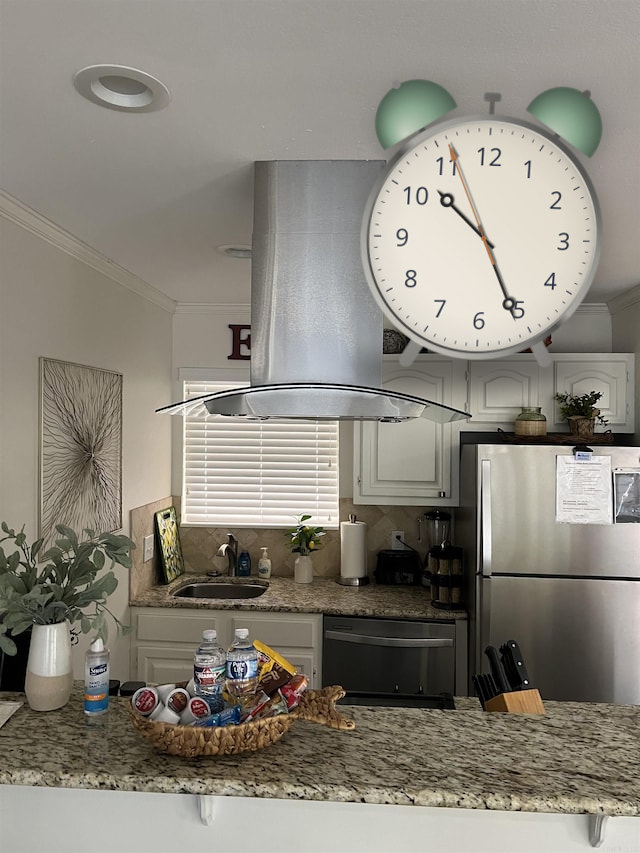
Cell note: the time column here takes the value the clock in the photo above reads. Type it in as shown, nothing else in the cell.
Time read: 10:25:56
